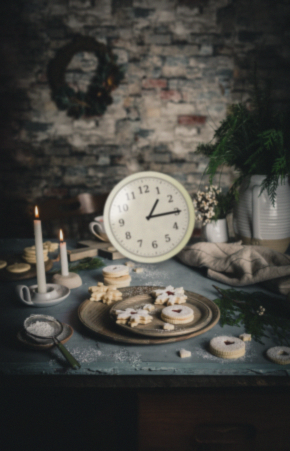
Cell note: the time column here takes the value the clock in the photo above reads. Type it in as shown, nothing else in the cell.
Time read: 1:15
